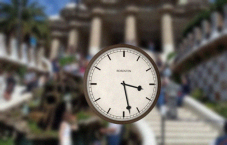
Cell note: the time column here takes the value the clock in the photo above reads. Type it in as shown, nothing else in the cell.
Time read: 3:28
